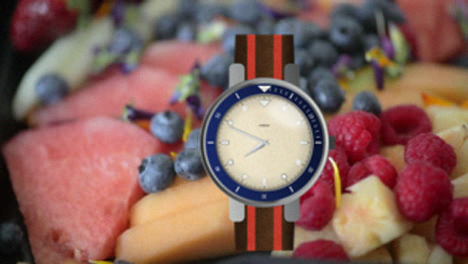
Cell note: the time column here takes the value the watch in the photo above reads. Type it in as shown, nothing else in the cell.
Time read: 7:49
